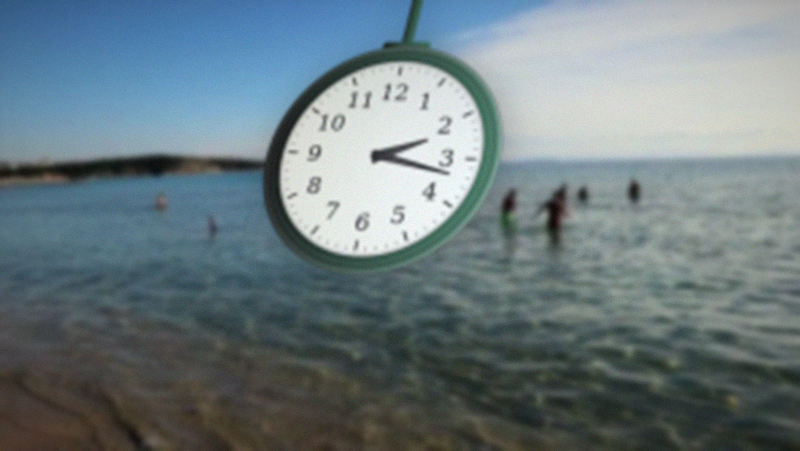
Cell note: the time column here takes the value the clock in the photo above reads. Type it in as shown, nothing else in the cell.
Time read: 2:17
